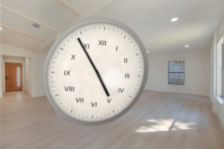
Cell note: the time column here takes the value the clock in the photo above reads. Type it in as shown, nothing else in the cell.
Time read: 4:54
